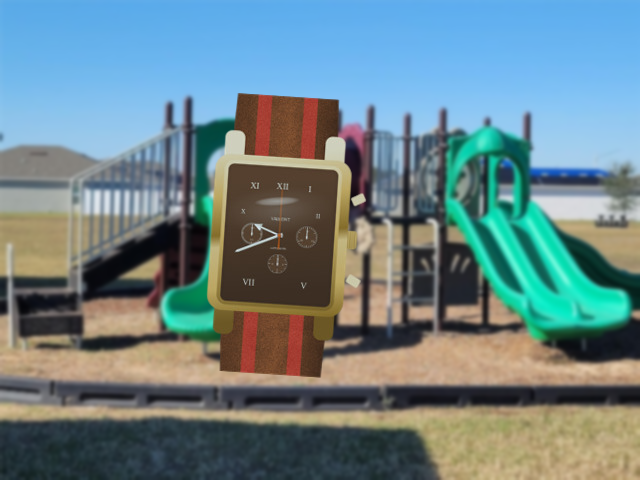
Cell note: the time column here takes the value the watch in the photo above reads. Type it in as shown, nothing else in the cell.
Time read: 9:41
